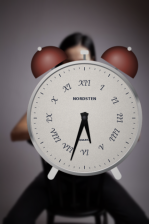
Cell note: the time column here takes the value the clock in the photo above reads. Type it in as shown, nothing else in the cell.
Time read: 5:33
